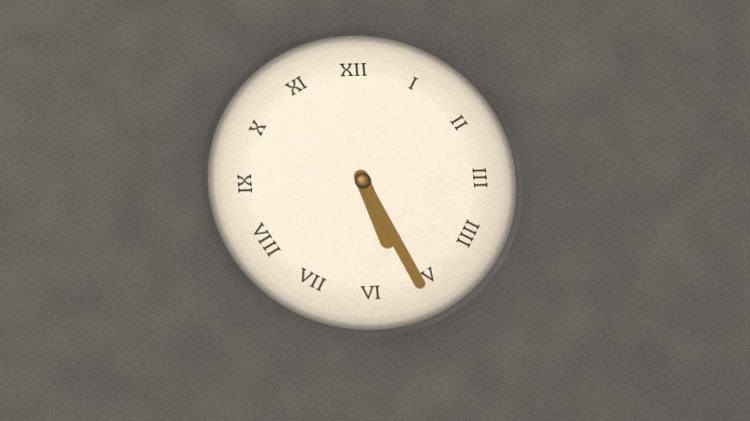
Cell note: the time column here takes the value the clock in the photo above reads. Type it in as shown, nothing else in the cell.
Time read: 5:26
